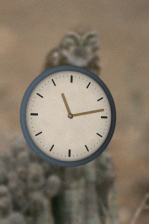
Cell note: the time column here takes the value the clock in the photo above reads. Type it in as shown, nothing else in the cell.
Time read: 11:13
